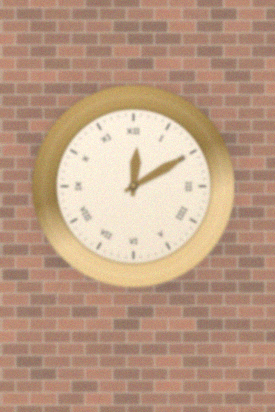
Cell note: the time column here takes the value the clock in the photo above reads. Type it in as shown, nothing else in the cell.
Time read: 12:10
